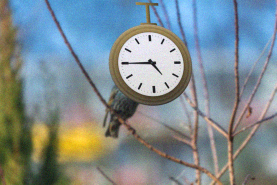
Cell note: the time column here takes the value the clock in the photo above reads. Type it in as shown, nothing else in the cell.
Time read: 4:45
